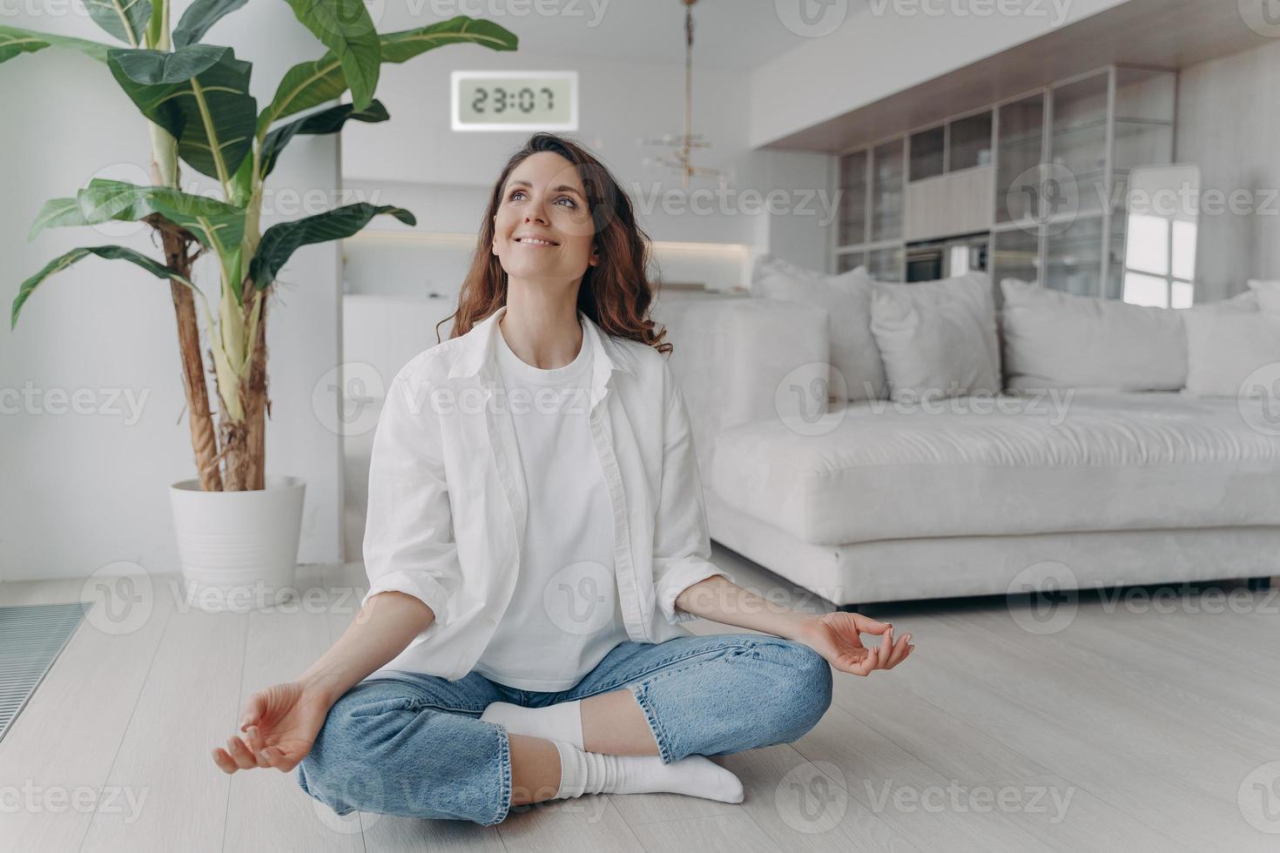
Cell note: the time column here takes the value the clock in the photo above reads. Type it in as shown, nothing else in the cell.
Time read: 23:07
